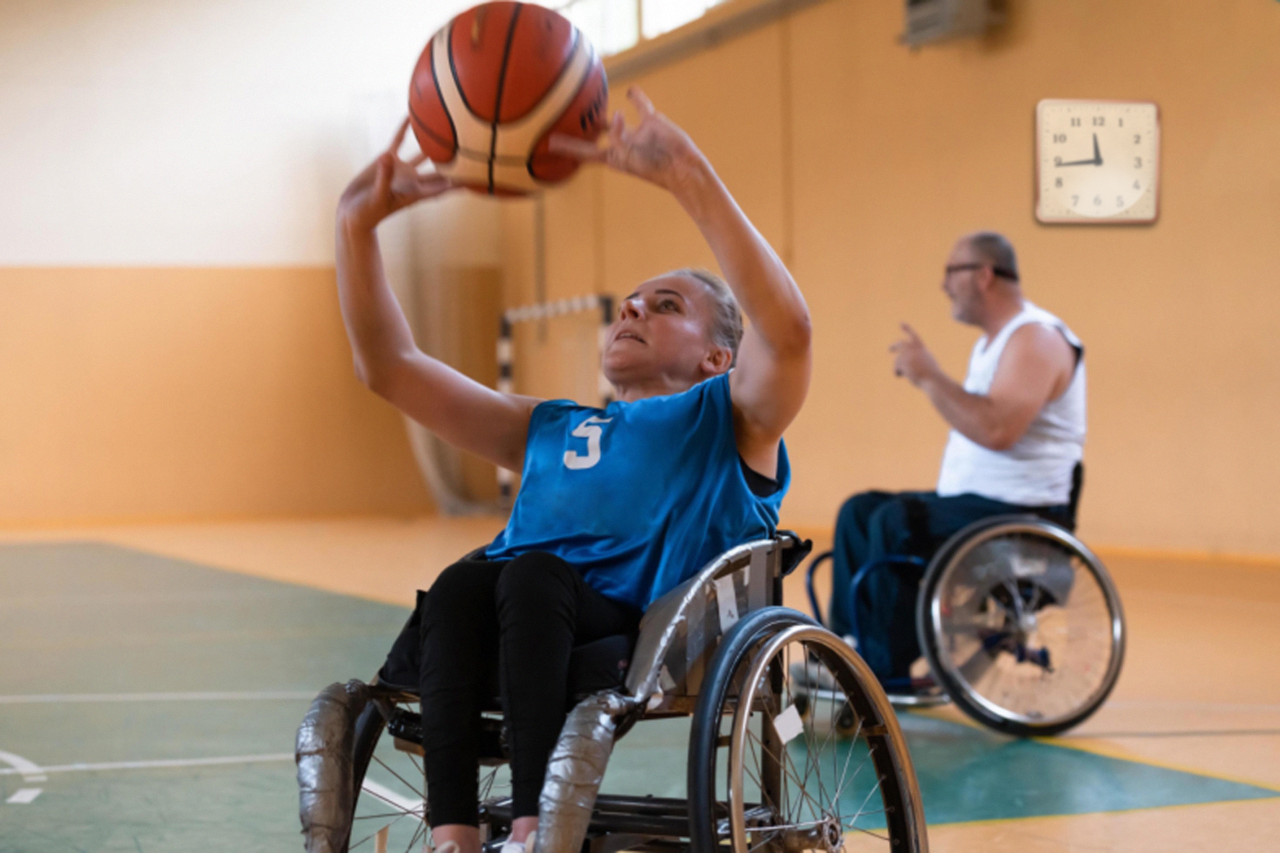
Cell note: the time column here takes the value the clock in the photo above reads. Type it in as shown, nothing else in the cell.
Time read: 11:44
